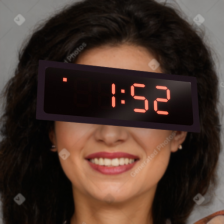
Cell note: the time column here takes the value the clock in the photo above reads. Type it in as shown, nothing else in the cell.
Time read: 1:52
